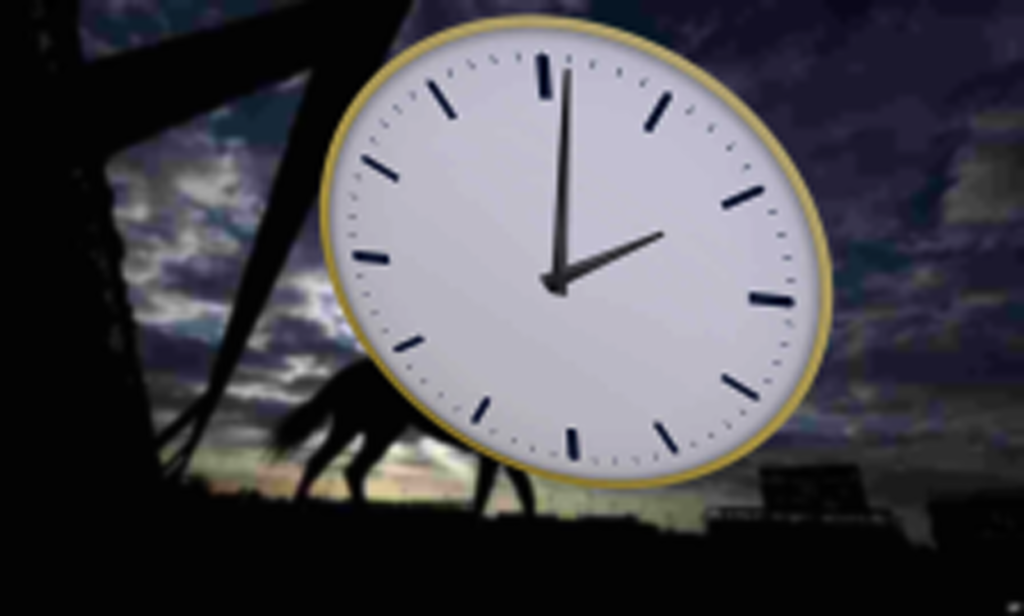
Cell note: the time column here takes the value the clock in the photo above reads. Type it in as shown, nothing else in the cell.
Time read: 2:01
